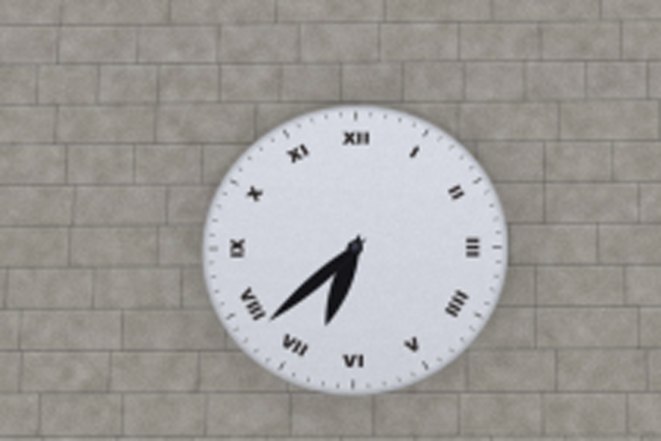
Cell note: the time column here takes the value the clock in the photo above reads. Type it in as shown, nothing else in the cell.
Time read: 6:38
